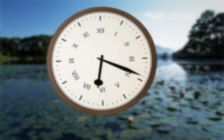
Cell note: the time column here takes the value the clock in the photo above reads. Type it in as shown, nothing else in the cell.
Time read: 6:19
